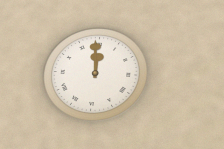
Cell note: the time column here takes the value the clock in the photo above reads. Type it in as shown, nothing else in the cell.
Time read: 11:59
